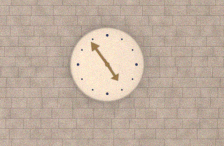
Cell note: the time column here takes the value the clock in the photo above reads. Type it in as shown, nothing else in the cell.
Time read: 4:54
